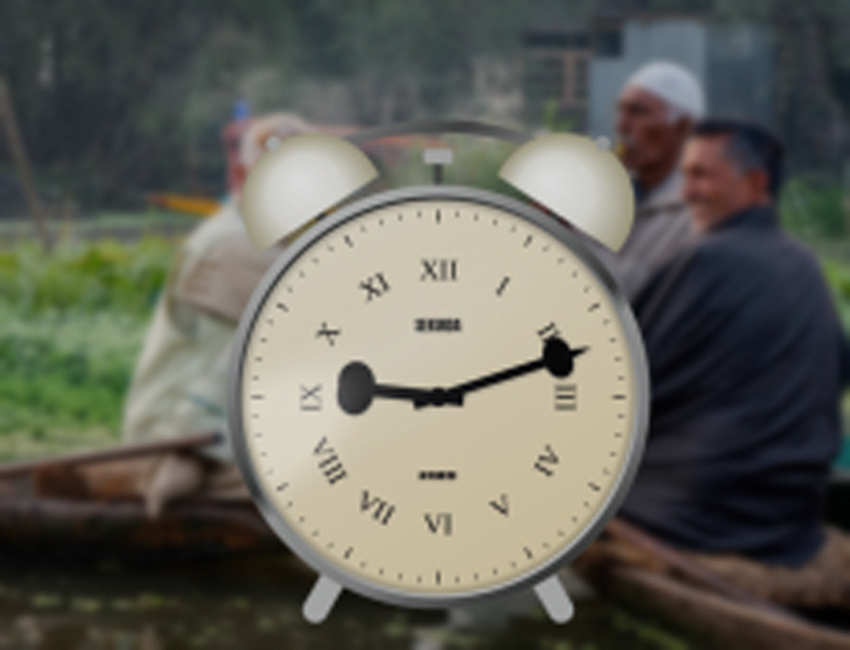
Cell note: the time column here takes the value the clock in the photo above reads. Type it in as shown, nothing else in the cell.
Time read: 9:12
